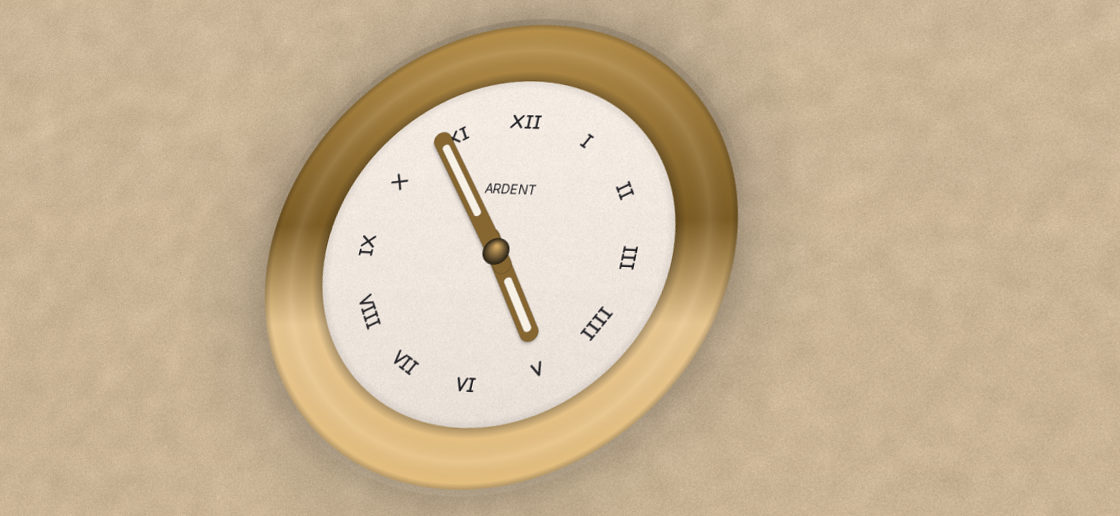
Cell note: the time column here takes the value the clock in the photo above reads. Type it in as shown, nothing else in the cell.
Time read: 4:54
